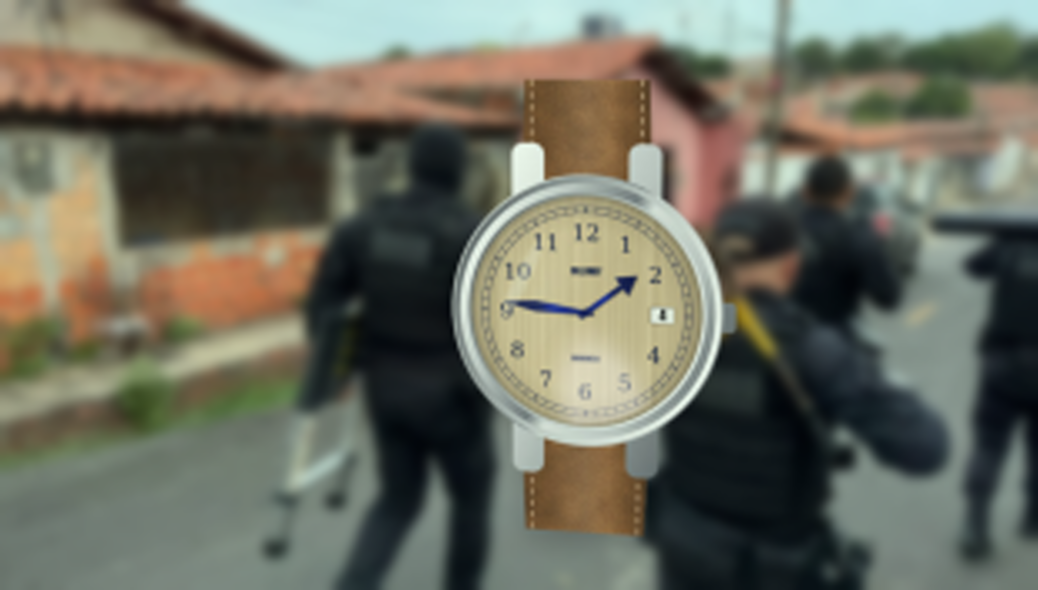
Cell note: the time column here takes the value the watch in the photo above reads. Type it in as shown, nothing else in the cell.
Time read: 1:46
